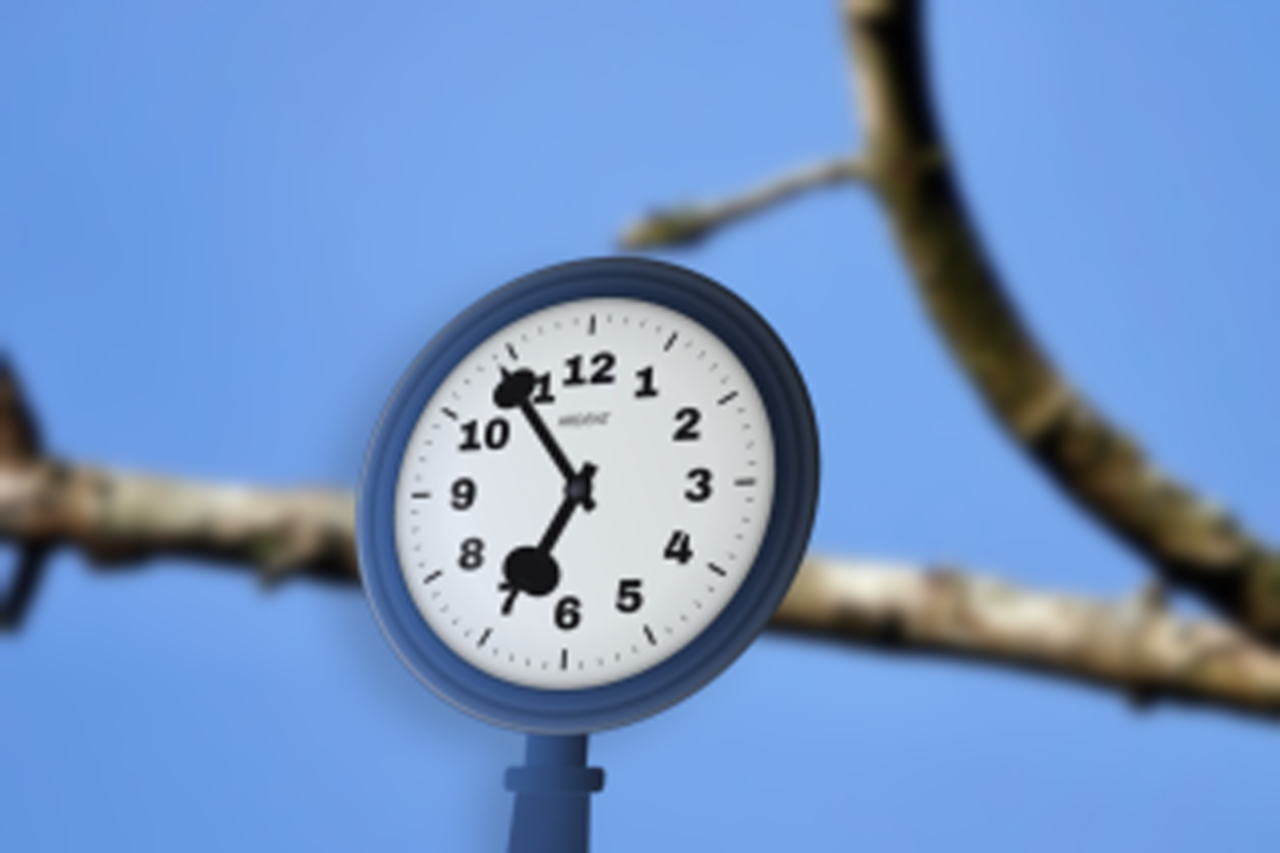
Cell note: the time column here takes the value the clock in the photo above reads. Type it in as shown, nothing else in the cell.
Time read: 6:54
